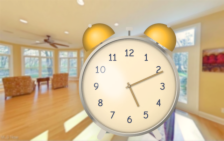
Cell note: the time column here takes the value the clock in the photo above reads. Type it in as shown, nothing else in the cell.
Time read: 5:11
